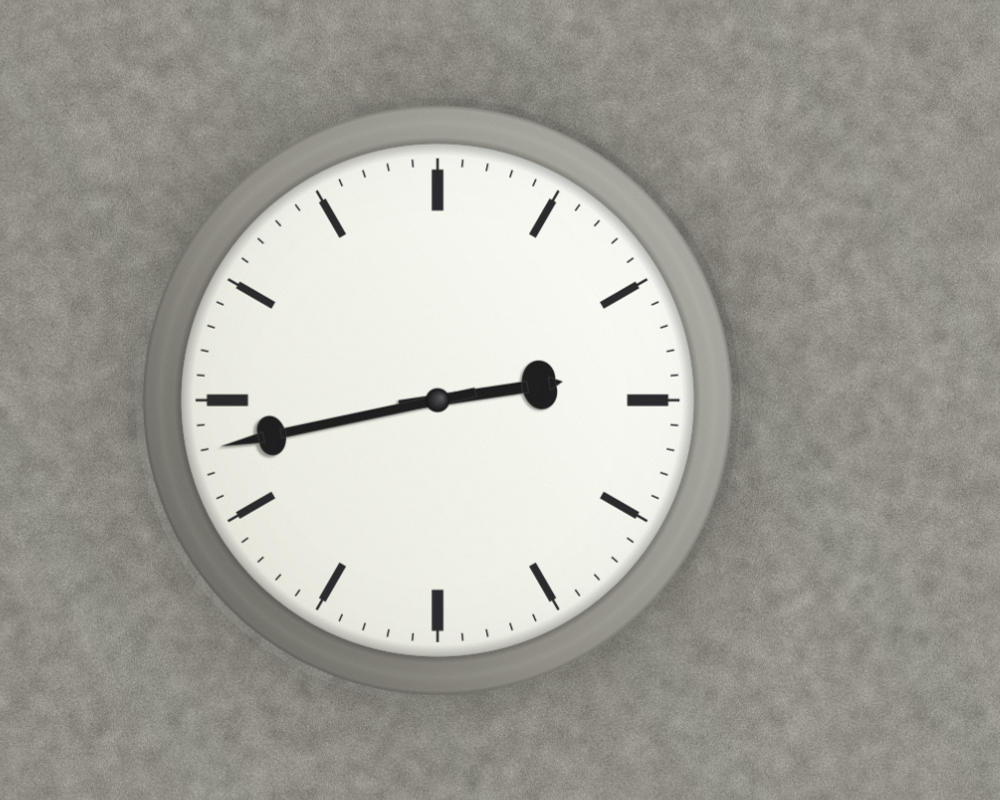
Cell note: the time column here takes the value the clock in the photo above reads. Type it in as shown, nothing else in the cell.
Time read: 2:43
